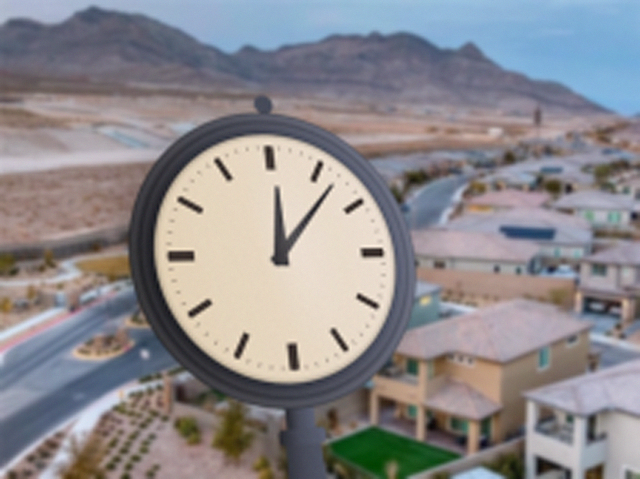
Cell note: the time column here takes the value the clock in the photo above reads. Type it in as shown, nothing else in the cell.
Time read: 12:07
